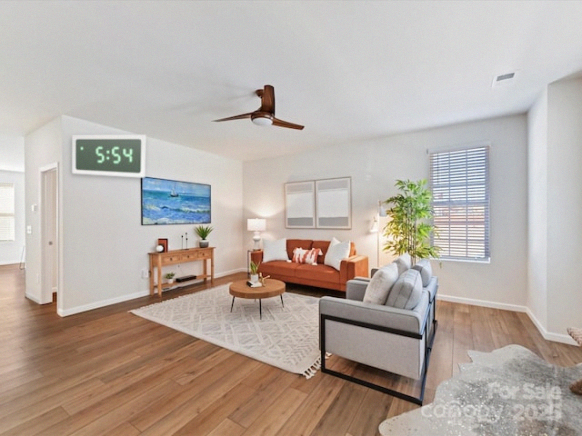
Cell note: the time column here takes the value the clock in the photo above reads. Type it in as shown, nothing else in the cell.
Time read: 5:54
